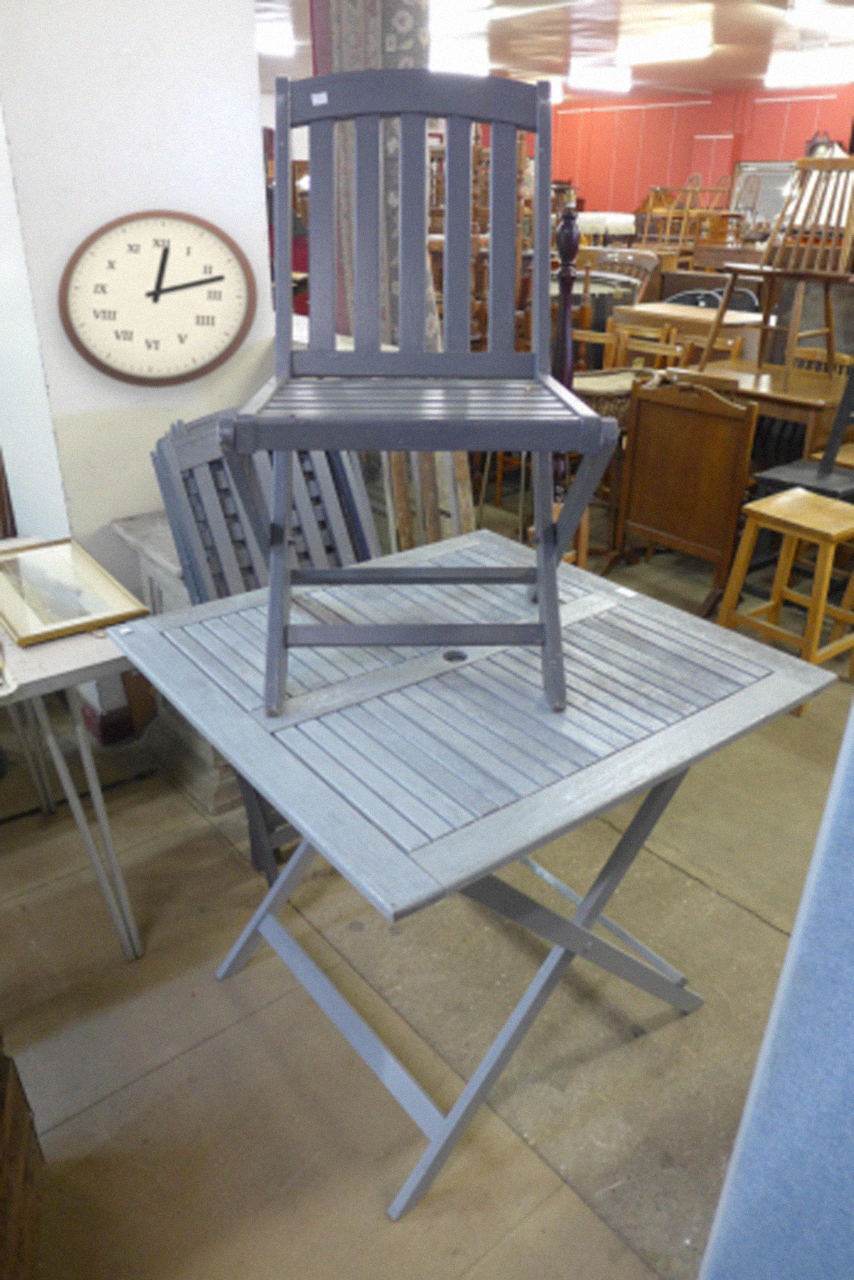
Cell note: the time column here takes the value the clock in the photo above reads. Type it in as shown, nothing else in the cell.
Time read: 12:12
